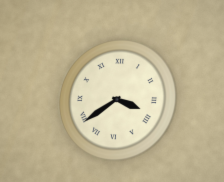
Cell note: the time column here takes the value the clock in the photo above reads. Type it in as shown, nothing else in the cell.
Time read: 3:39
